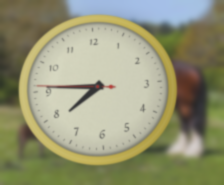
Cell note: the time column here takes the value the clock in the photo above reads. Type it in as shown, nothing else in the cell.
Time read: 7:45:46
